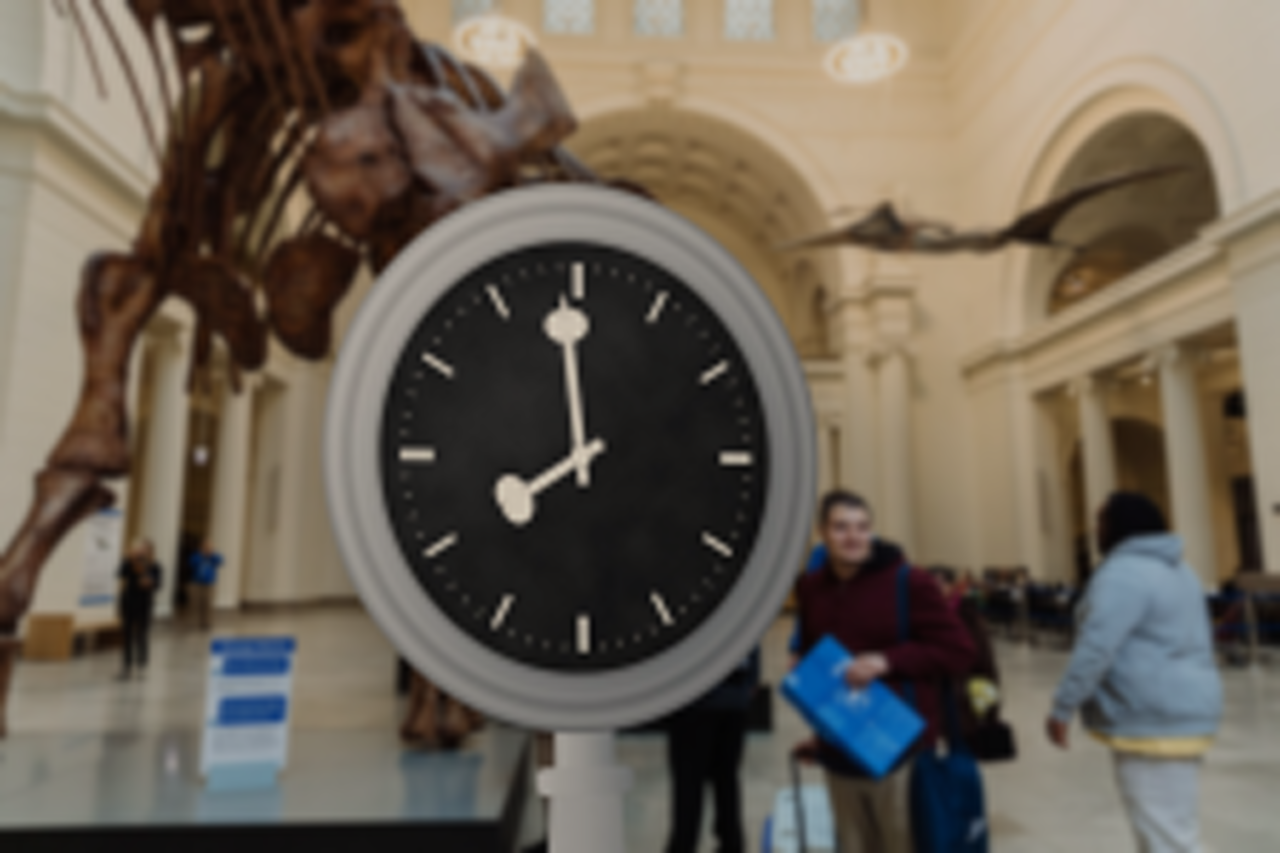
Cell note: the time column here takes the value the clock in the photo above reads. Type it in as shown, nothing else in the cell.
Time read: 7:59
